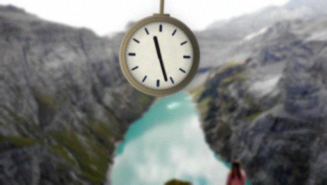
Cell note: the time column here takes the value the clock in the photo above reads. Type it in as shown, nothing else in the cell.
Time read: 11:27
